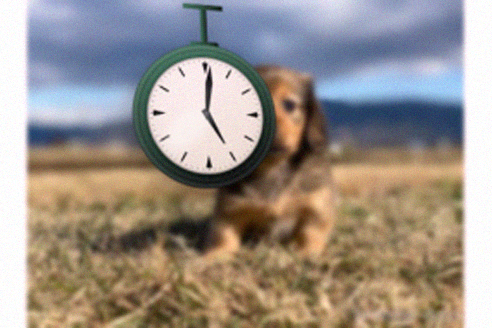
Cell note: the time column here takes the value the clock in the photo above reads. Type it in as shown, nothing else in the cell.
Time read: 5:01
